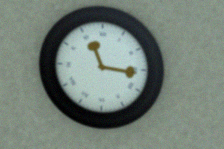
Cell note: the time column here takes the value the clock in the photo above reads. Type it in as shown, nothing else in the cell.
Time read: 11:16
